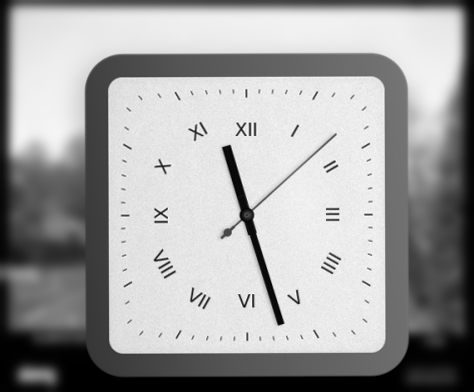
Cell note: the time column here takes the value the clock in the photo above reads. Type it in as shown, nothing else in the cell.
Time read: 11:27:08
